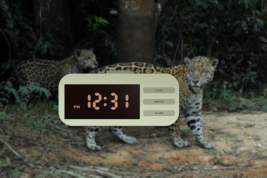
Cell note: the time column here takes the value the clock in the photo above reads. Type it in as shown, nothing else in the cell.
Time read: 12:31
